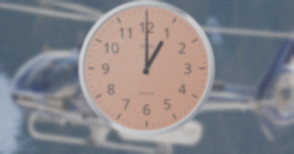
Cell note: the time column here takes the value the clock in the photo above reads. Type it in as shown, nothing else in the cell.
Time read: 1:00
